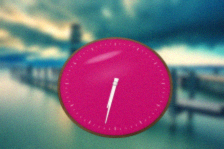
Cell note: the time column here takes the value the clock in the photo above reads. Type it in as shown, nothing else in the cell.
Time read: 6:32
